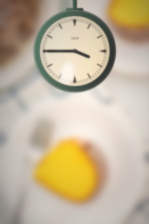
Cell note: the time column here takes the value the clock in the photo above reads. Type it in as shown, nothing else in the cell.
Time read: 3:45
